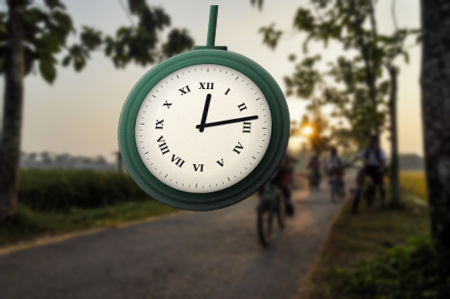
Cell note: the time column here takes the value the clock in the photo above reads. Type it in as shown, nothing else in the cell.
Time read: 12:13
